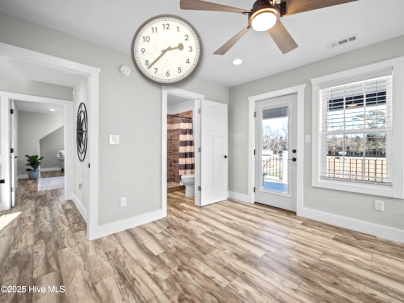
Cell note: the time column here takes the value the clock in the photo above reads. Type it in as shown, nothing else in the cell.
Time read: 2:38
